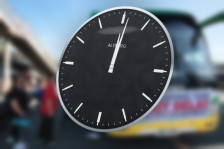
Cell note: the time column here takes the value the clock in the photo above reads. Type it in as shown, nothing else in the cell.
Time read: 12:01
